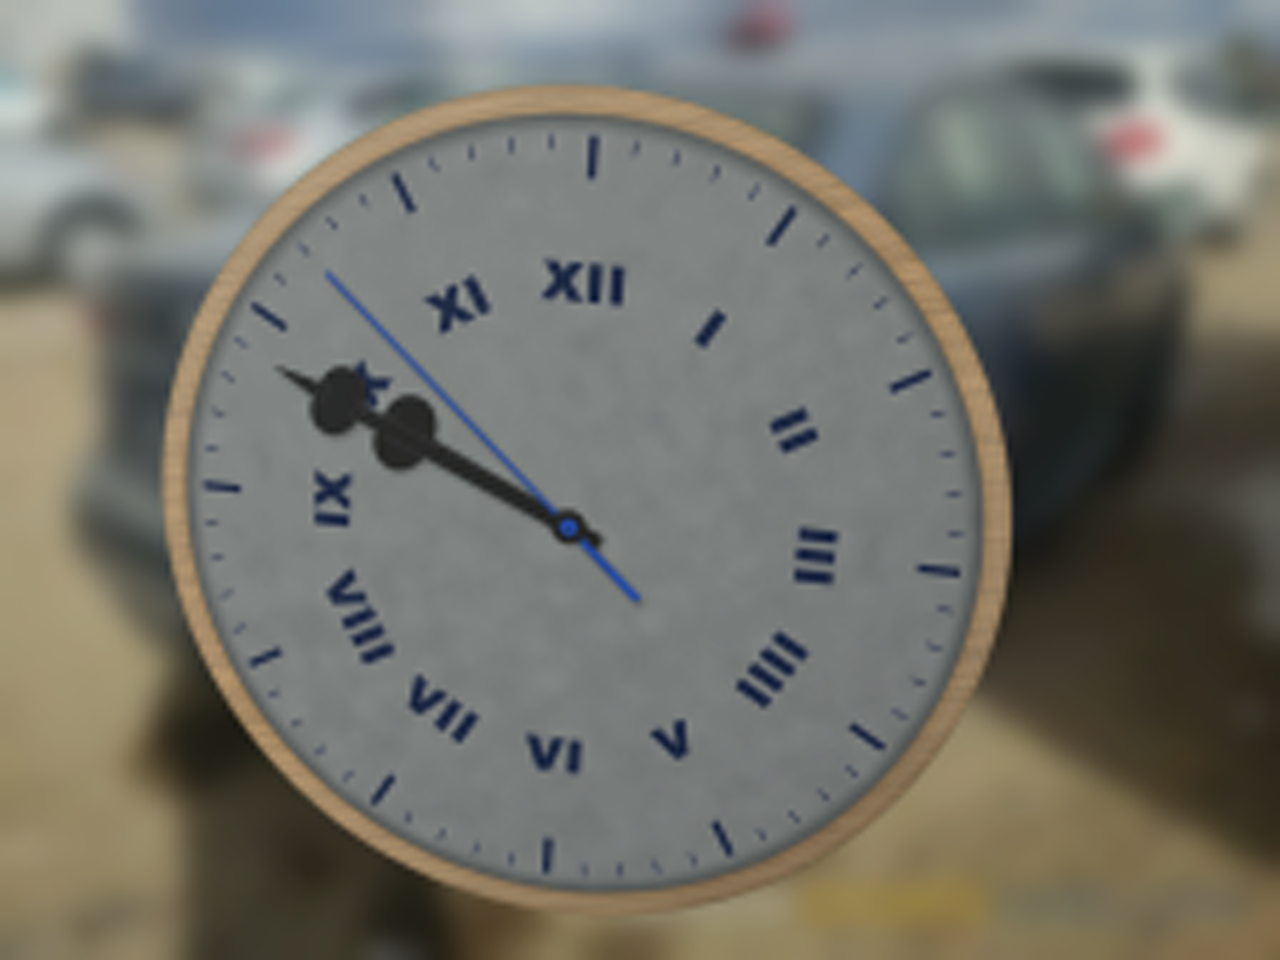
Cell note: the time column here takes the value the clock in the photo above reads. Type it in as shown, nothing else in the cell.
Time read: 9:48:52
